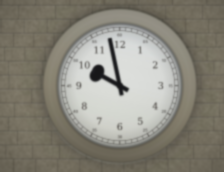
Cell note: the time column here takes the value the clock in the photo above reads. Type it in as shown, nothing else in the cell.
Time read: 9:58
